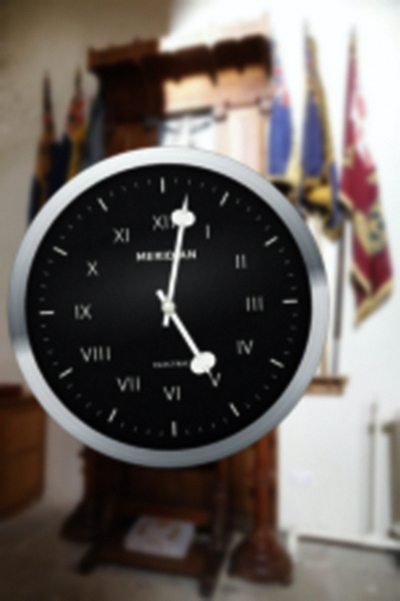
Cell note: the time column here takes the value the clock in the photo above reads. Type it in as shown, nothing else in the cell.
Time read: 5:02
